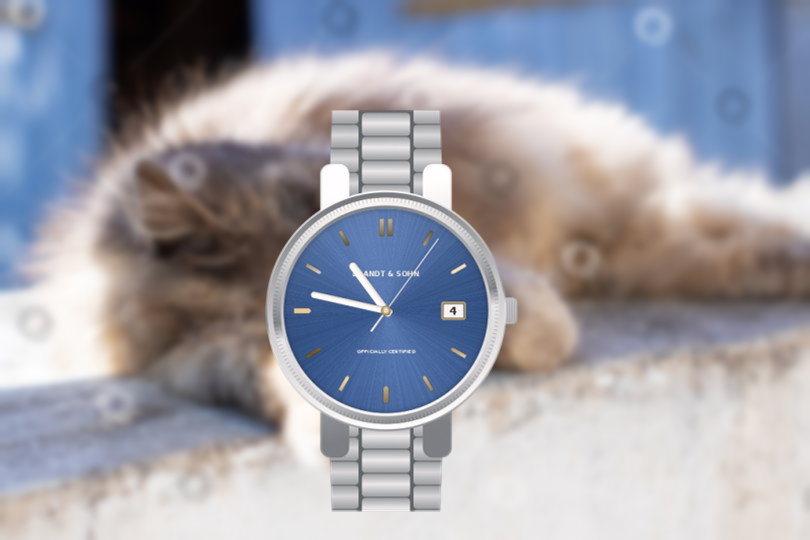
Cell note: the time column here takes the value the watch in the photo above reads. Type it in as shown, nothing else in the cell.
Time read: 10:47:06
